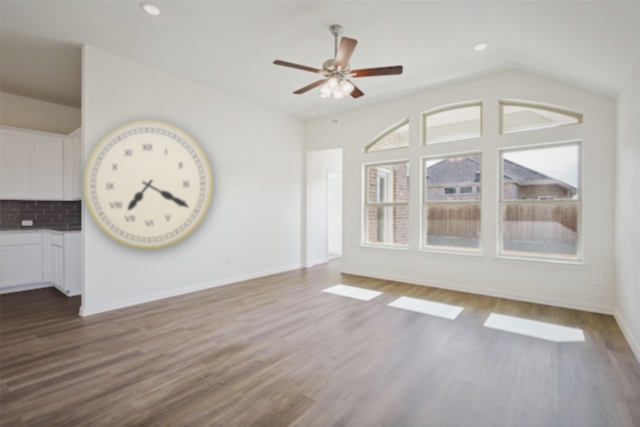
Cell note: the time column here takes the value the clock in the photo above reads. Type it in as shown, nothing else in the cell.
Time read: 7:20
